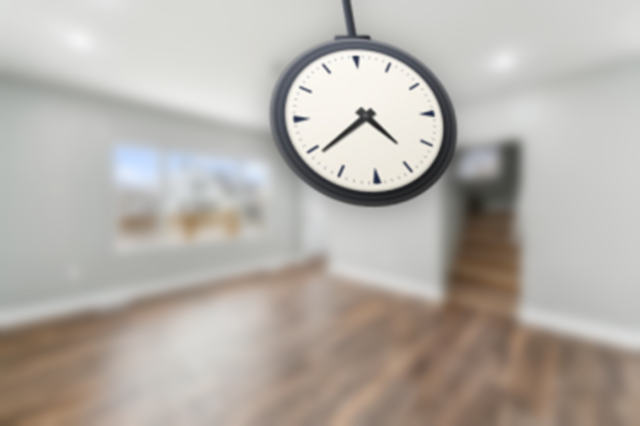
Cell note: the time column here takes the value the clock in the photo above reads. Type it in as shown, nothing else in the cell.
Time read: 4:39
